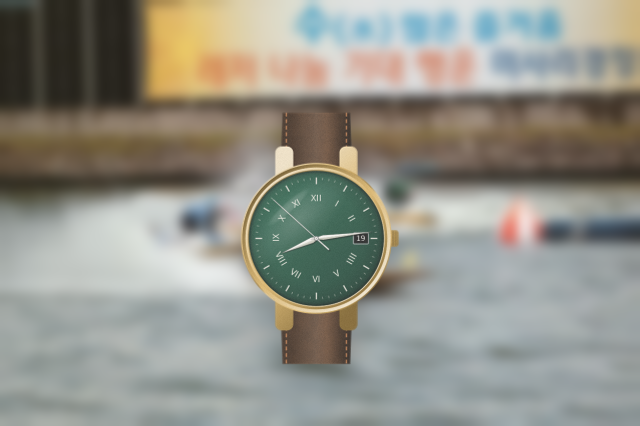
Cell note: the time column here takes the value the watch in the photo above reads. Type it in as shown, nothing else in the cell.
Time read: 8:13:52
